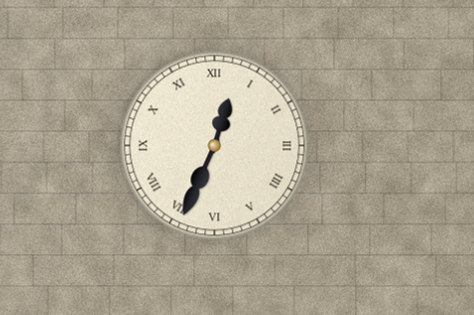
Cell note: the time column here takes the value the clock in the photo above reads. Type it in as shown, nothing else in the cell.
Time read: 12:34
